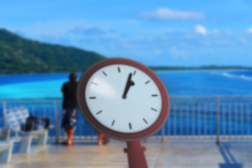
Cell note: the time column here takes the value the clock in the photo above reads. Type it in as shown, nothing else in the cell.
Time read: 1:04
